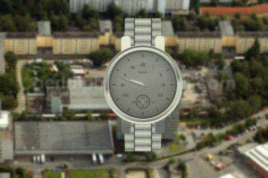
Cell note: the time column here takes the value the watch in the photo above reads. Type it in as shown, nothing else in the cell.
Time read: 9:48
